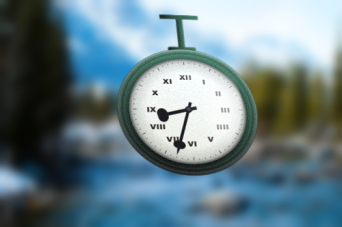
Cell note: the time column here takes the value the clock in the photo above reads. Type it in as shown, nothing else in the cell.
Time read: 8:33
